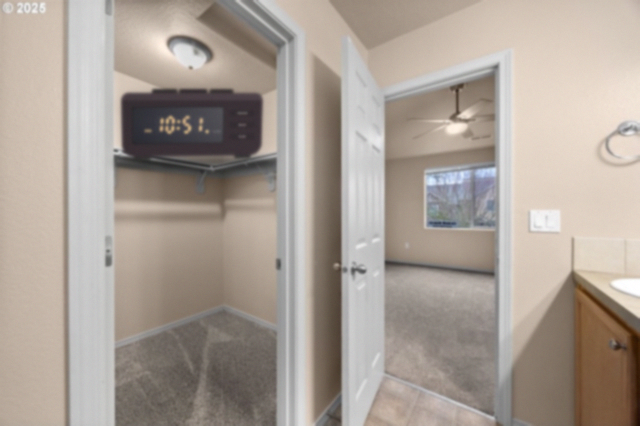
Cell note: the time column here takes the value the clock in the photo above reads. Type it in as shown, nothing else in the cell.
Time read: 10:51
